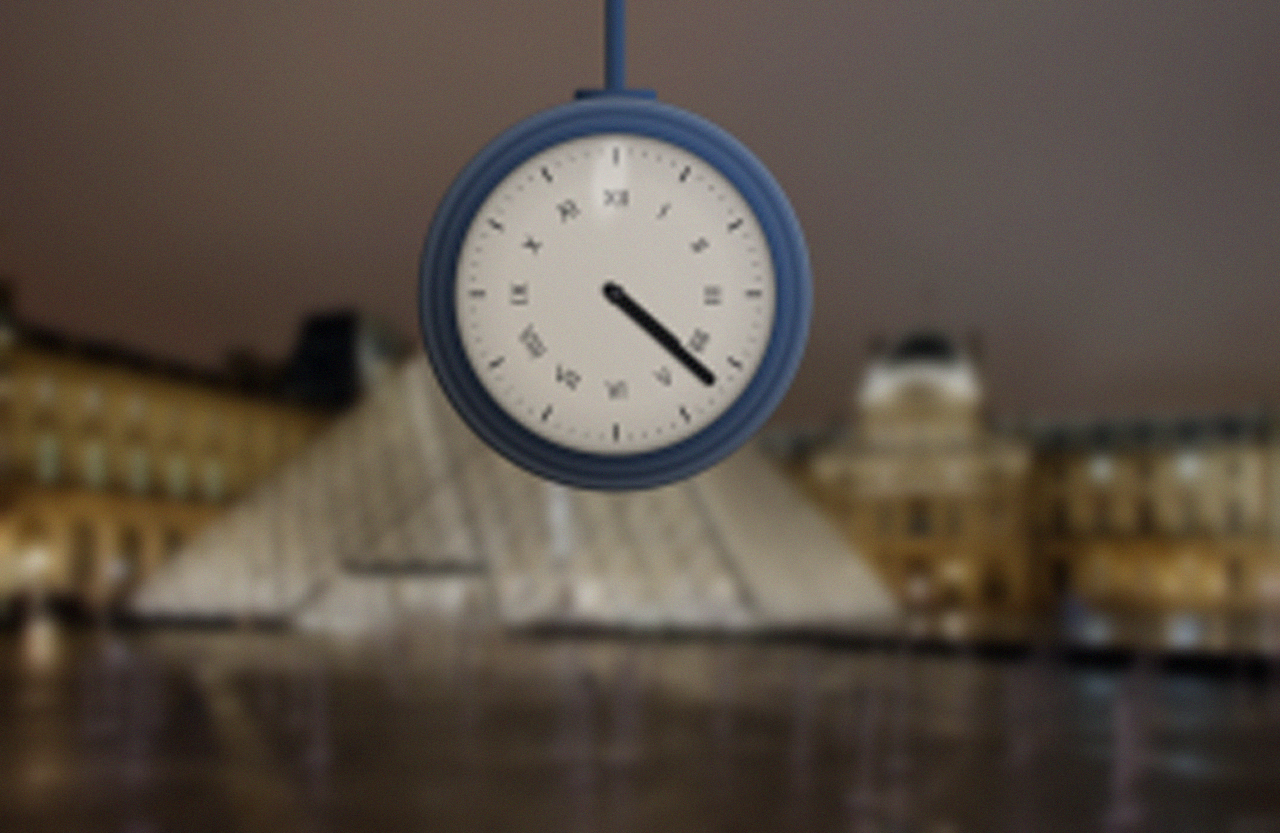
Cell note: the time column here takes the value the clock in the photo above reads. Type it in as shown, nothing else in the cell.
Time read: 4:22
